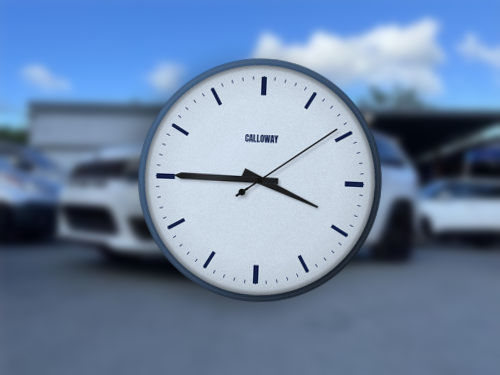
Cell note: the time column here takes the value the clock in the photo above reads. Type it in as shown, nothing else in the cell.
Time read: 3:45:09
